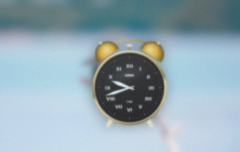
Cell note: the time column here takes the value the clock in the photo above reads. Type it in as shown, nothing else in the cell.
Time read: 9:42
